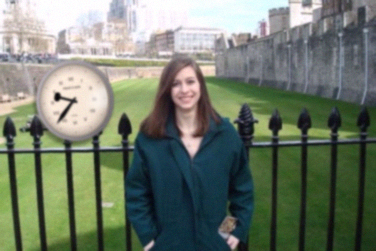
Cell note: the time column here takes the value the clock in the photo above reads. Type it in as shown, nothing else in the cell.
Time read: 9:37
